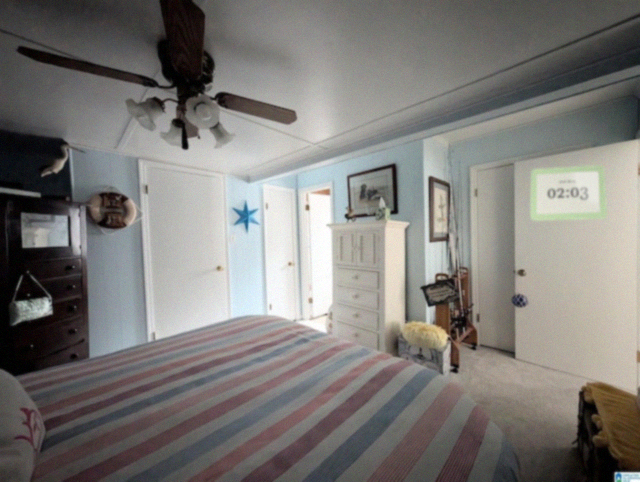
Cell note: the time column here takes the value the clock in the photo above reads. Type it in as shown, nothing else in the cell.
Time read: 2:03
